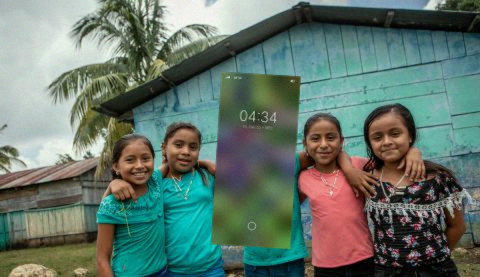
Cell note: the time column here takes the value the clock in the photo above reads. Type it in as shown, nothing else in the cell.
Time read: 4:34
